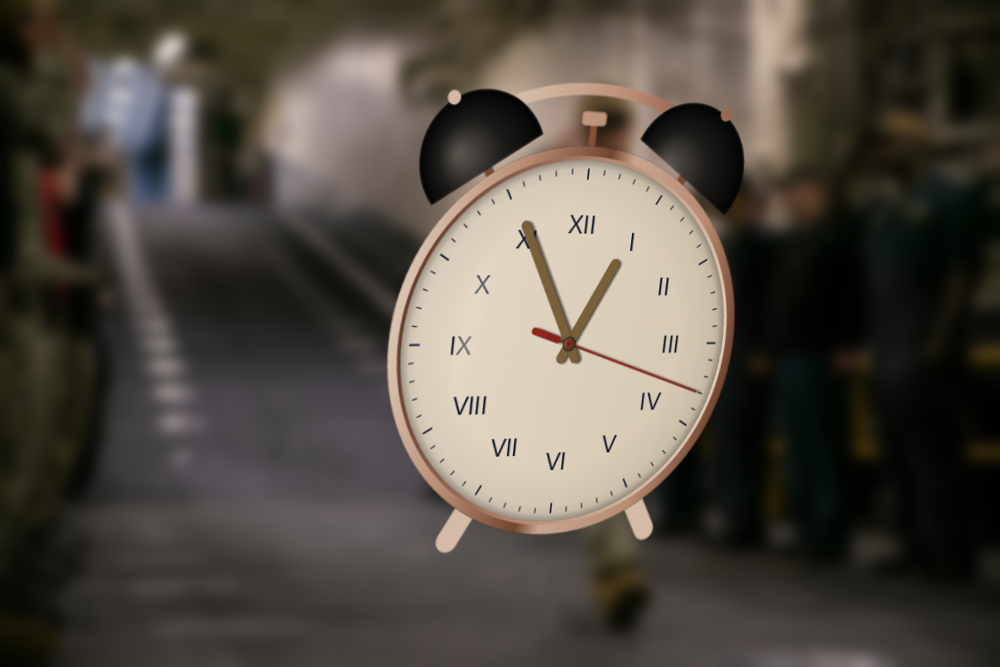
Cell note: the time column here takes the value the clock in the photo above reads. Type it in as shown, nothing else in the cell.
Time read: 12:55:18
